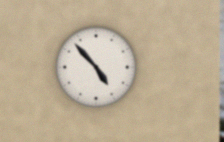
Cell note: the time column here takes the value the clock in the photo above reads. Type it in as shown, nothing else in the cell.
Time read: 4:53
